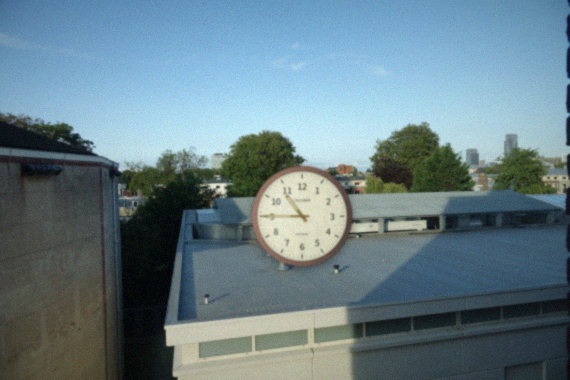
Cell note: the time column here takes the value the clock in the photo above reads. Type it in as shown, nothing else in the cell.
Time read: 10:45
